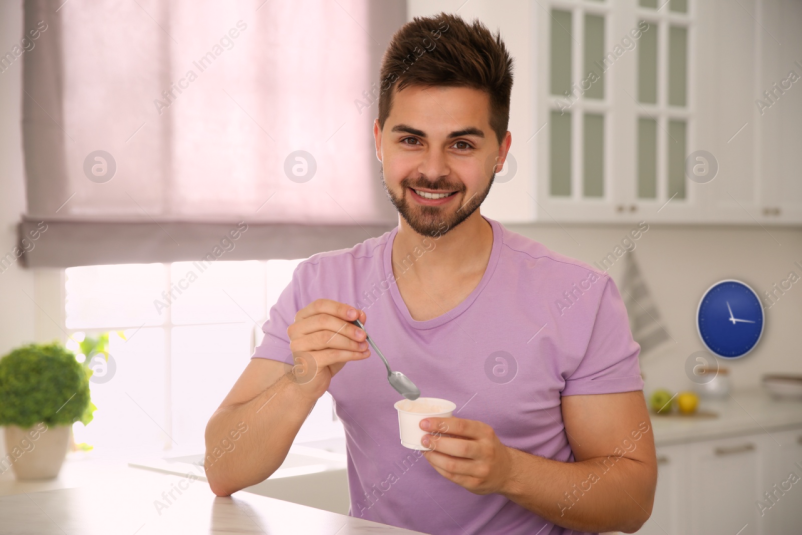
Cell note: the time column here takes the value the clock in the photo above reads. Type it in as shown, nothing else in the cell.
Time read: 11:16
